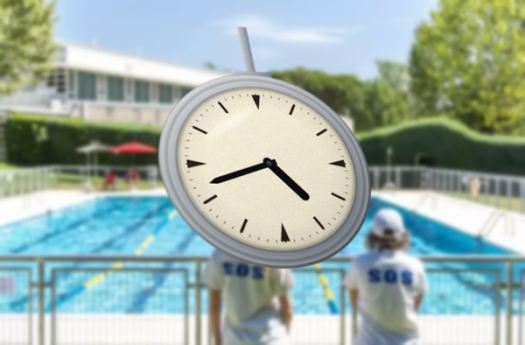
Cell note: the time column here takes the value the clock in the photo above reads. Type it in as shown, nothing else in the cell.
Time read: 4:42
